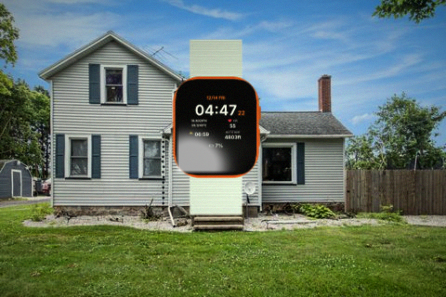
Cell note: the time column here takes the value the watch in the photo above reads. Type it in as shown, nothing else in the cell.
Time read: 4:47
